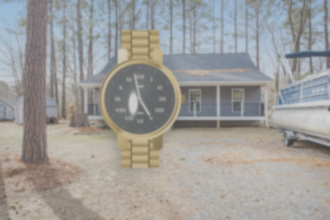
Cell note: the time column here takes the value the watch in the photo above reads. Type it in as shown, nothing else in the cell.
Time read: 4:58
